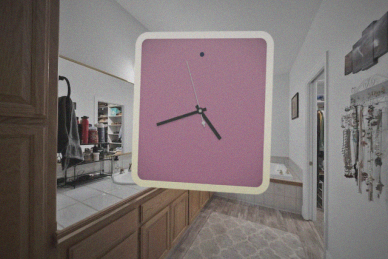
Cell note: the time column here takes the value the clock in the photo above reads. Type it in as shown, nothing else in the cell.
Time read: 4:41:57
